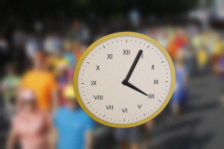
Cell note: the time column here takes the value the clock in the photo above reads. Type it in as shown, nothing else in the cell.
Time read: 4:04
